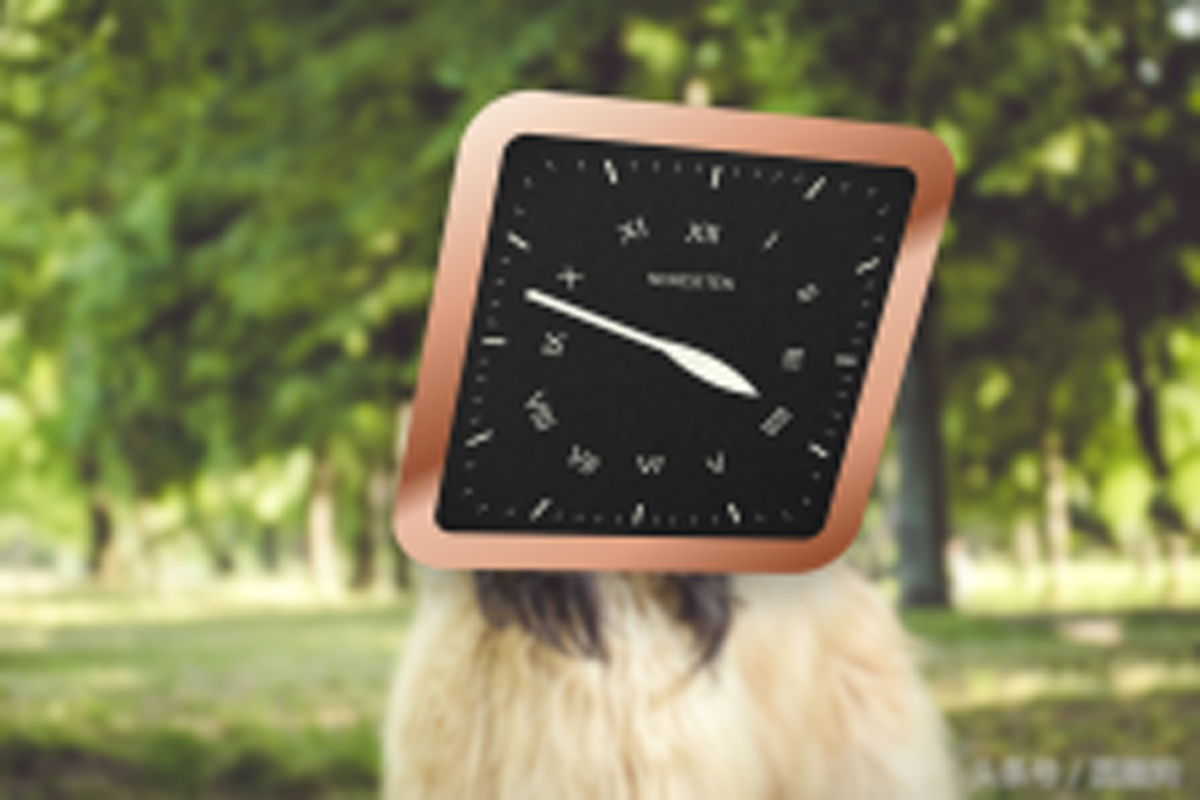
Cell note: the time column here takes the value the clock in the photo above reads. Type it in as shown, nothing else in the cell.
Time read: 3:48
